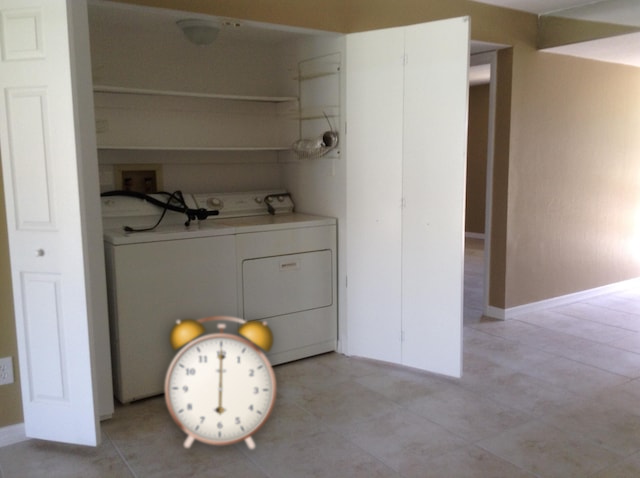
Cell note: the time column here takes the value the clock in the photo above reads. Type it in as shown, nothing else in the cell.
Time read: 6:00
